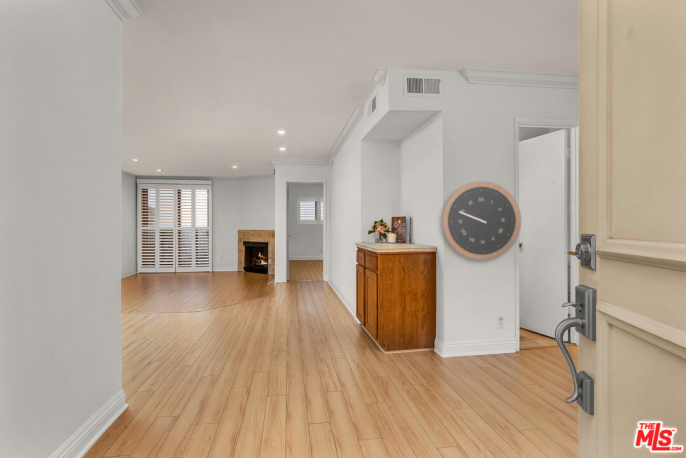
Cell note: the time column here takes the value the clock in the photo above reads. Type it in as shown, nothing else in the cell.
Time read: 9:49
